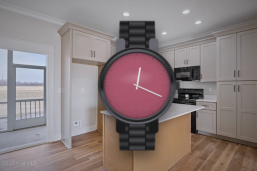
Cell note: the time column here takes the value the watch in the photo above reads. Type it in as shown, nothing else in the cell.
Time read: 12:19
